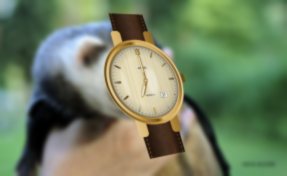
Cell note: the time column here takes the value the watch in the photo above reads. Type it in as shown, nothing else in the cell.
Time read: 7:00
